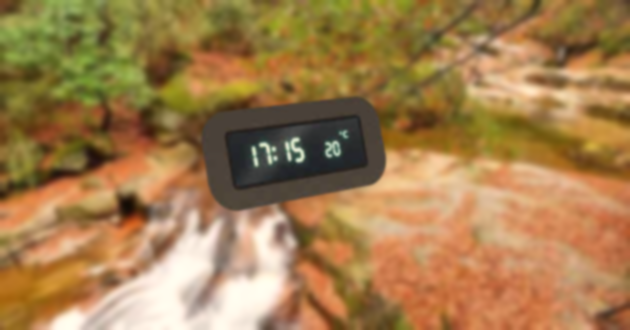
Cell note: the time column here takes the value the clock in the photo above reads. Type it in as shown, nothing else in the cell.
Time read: 17:15
